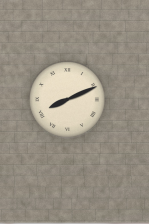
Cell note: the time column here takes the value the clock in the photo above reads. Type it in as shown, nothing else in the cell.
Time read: 8:11
